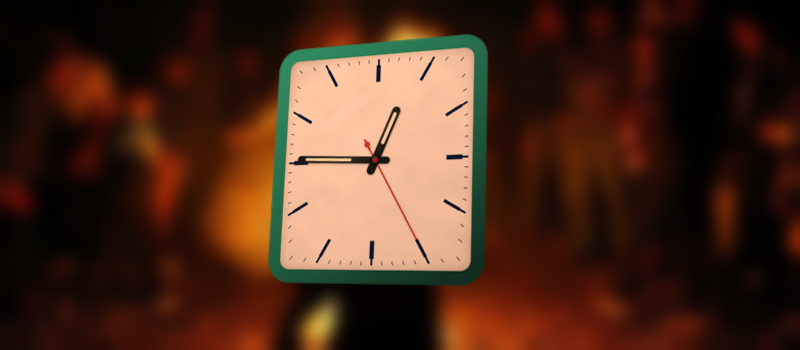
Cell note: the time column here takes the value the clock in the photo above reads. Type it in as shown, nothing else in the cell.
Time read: 12:45:25
